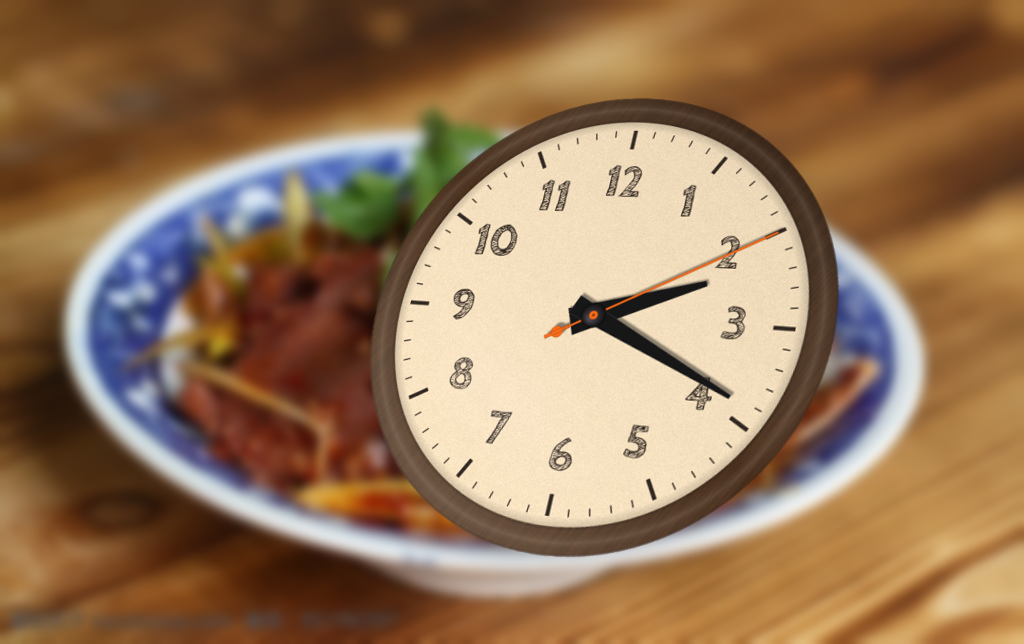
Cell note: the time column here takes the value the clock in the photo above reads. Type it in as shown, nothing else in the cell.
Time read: 2:19:10
